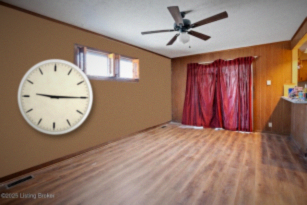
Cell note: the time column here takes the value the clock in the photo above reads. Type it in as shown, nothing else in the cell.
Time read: 9:15
